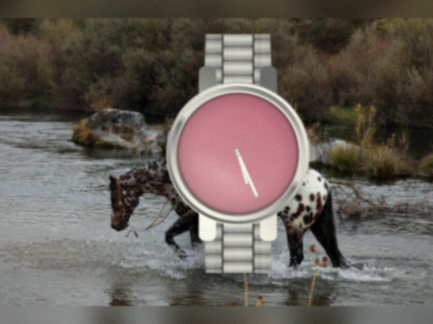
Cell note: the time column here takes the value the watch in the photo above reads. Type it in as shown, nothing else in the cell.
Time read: 5:26
